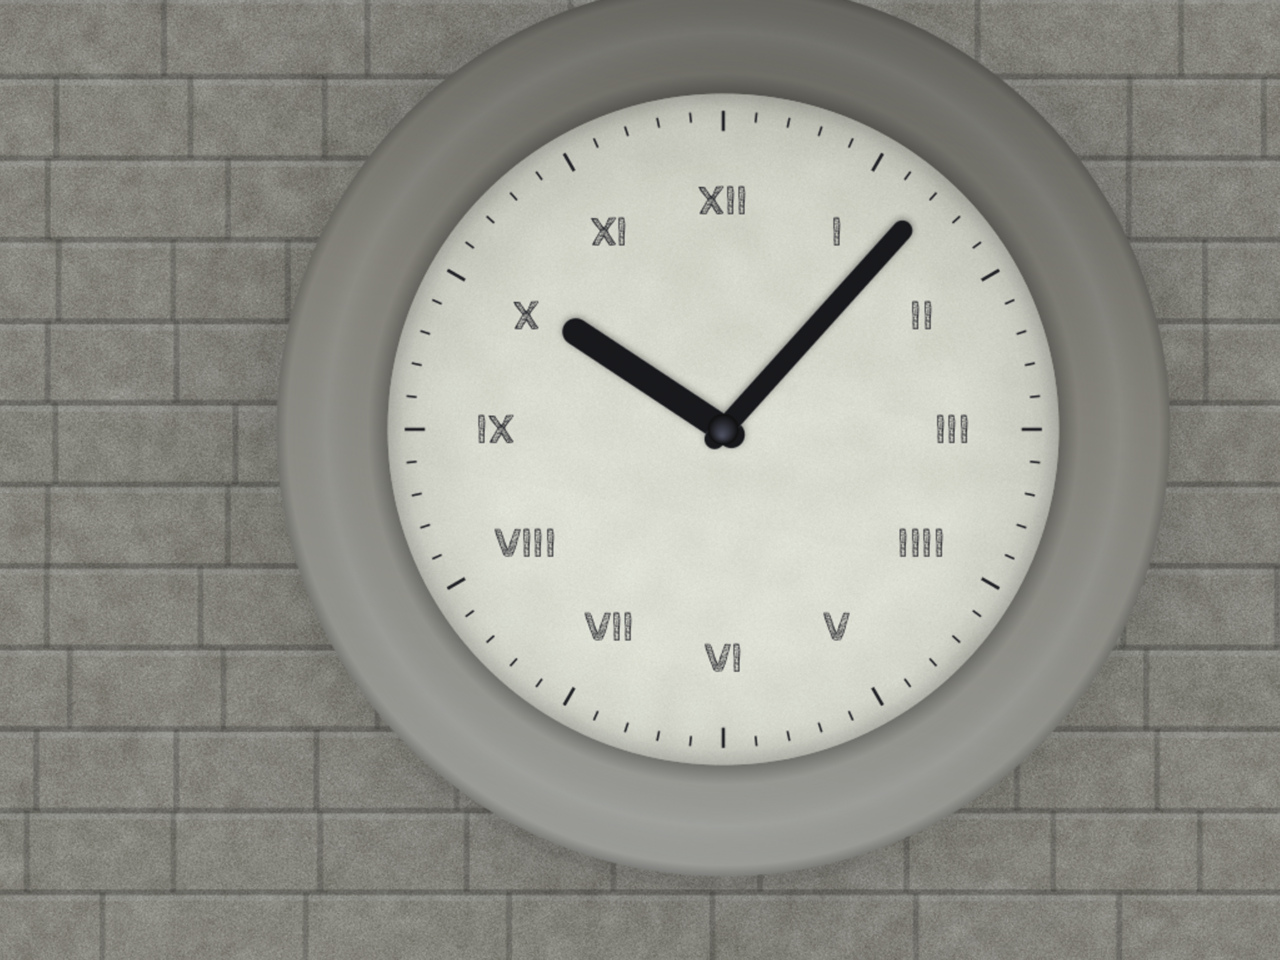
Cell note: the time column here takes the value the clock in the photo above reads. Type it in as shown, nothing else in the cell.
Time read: 10:07
